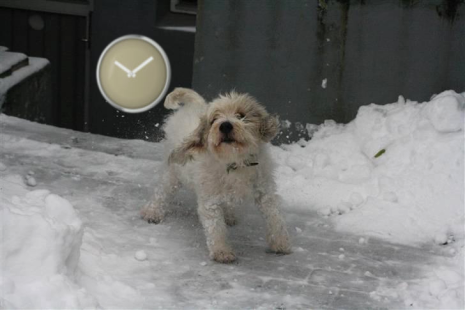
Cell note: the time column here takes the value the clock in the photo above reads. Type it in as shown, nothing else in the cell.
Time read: 10:09
